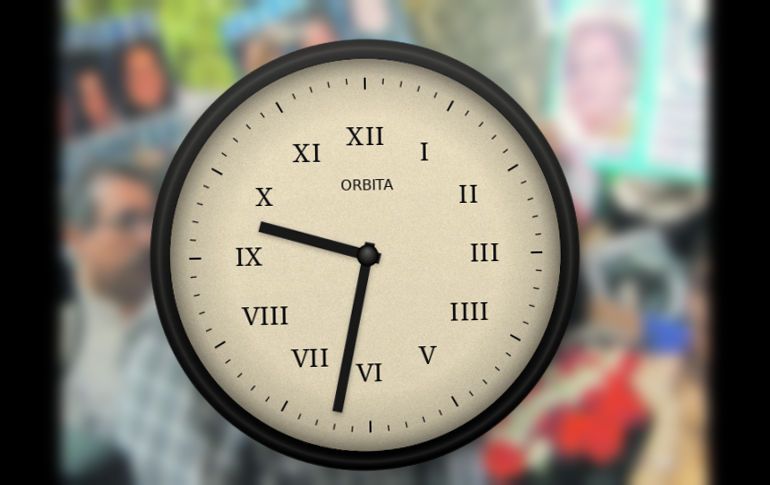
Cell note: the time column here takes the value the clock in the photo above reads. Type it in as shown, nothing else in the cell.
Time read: 9:32
